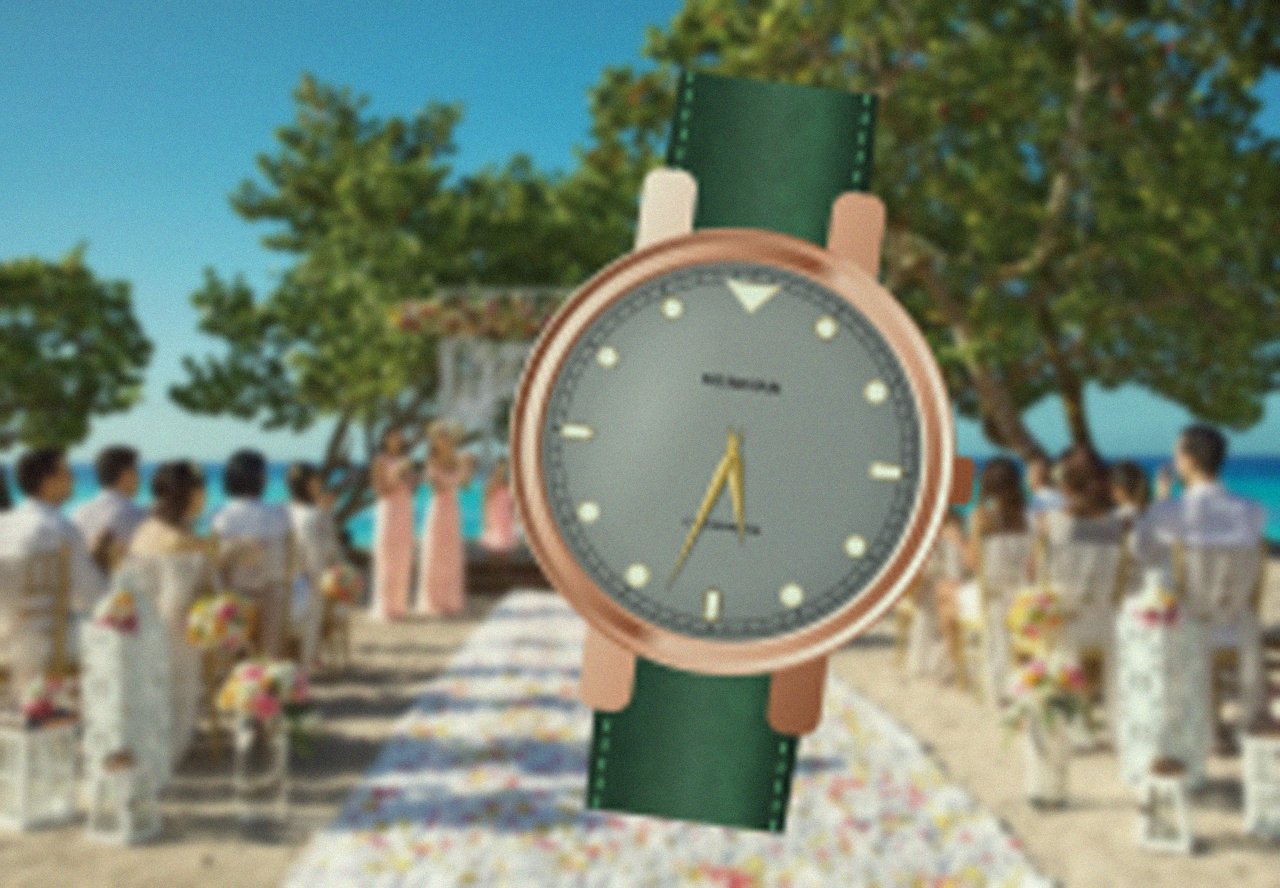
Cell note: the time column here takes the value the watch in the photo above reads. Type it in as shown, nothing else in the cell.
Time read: 5:33
